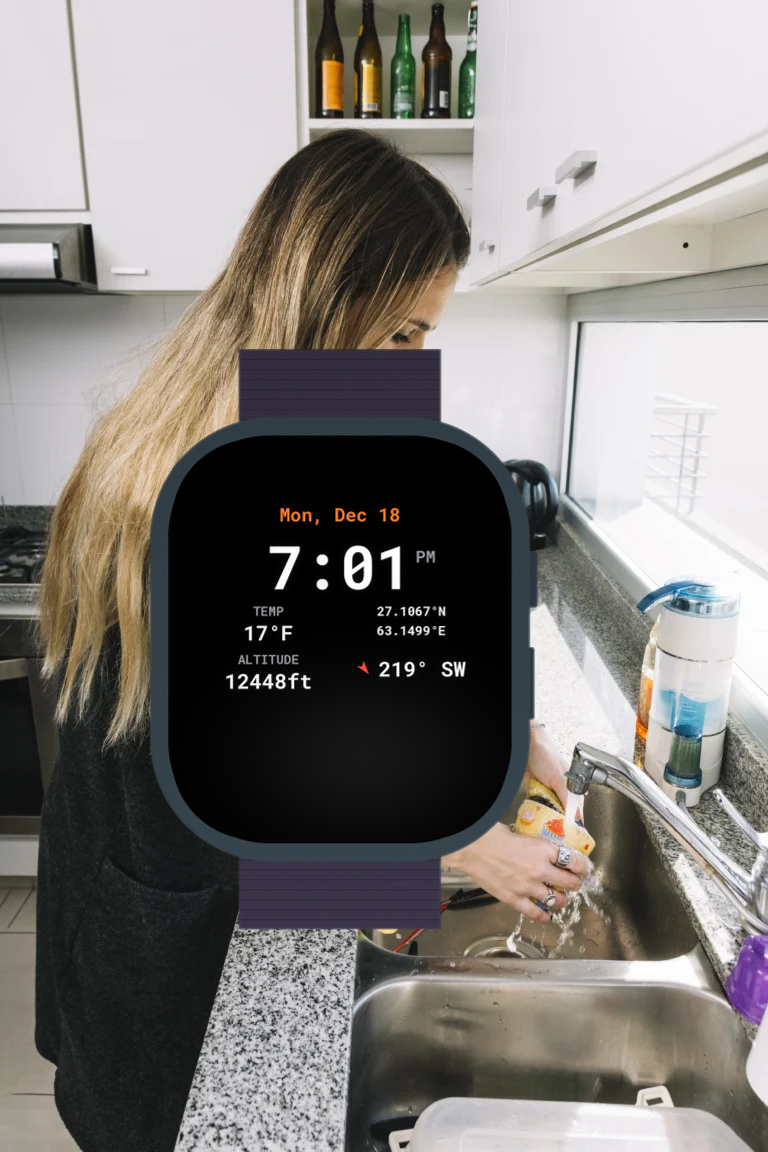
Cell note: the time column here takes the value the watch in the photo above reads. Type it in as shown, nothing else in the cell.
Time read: 7:01
